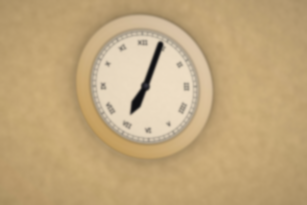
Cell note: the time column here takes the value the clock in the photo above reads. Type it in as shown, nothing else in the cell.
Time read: 7:04
